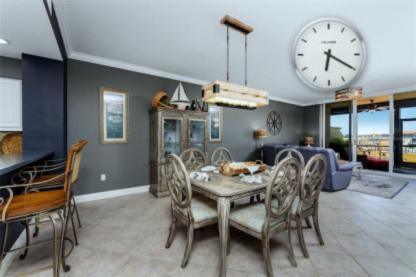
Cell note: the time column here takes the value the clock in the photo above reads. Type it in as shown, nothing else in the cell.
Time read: 6:20
